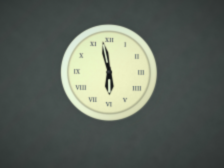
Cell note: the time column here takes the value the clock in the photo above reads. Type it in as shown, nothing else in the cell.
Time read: 5:58
